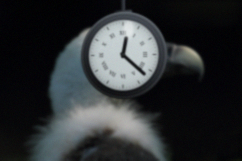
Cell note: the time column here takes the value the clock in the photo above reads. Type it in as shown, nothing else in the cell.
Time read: 12:22
